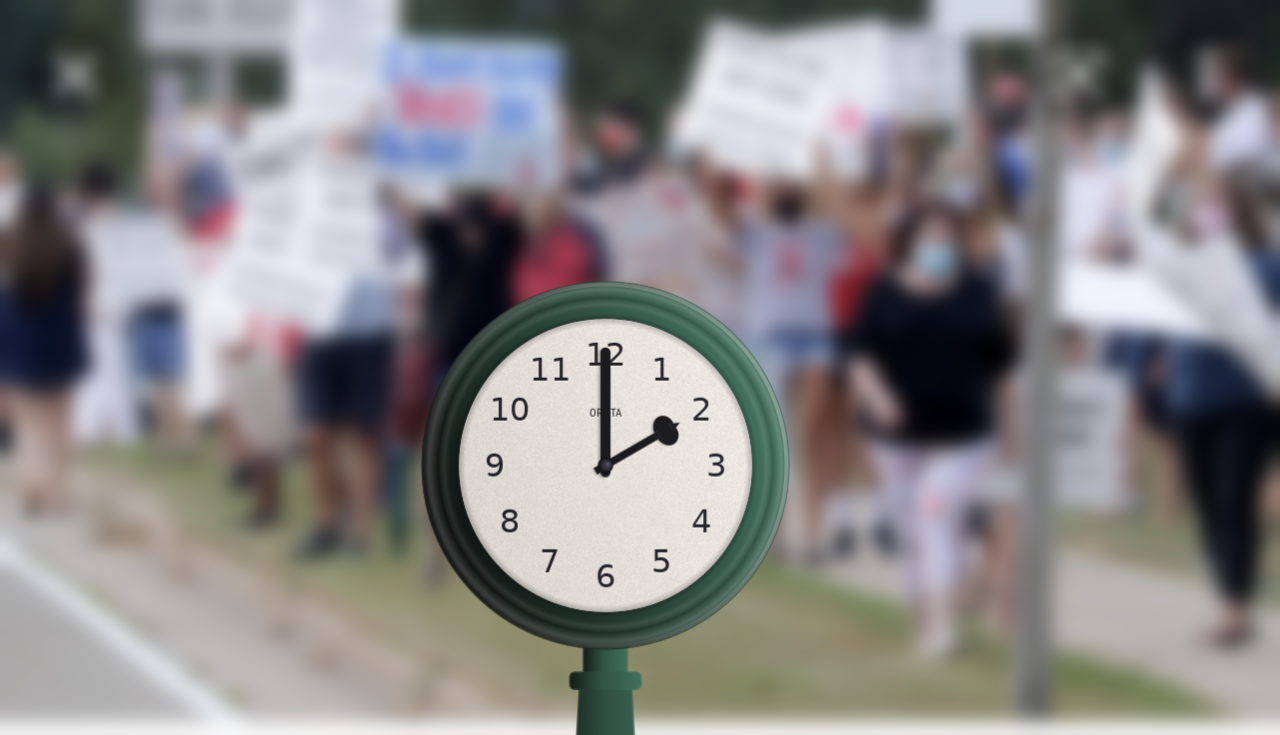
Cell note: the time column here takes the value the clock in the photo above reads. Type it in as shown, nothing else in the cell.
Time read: 2:00
